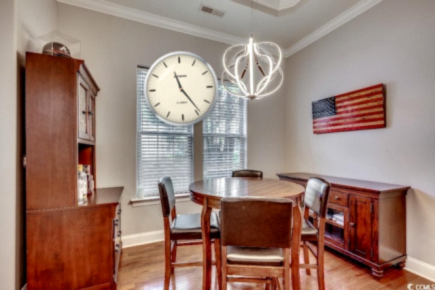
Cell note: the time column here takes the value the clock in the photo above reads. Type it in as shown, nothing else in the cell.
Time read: 11:24
